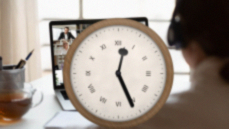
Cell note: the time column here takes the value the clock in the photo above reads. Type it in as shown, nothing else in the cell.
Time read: 12:26
